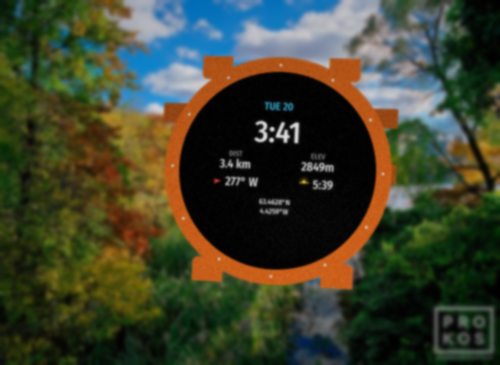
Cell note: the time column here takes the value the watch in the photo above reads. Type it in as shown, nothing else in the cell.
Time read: 3:41
